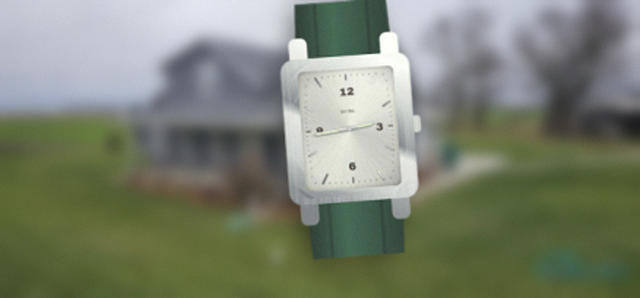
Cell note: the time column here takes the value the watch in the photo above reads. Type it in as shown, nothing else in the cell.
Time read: 2:44
